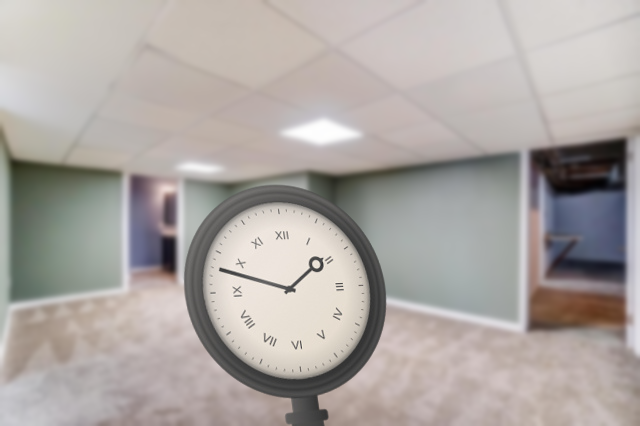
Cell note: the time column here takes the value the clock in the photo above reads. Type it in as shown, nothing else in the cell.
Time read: 1:48
